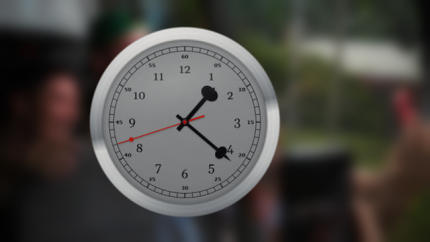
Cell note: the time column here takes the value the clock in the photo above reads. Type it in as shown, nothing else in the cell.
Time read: 1:21:42
